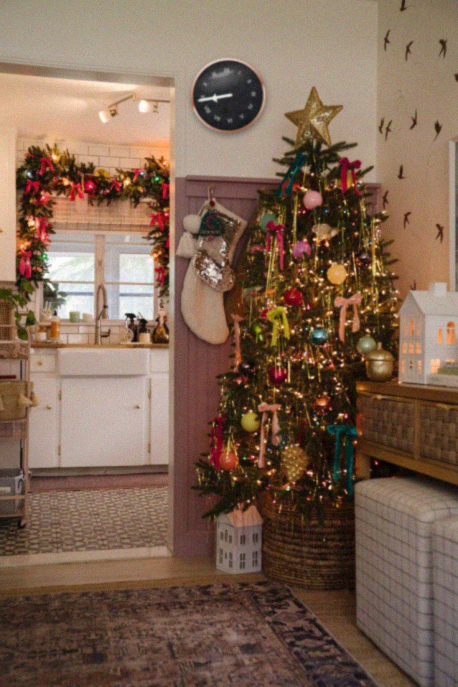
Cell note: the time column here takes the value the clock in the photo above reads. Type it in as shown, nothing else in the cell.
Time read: 8:44
